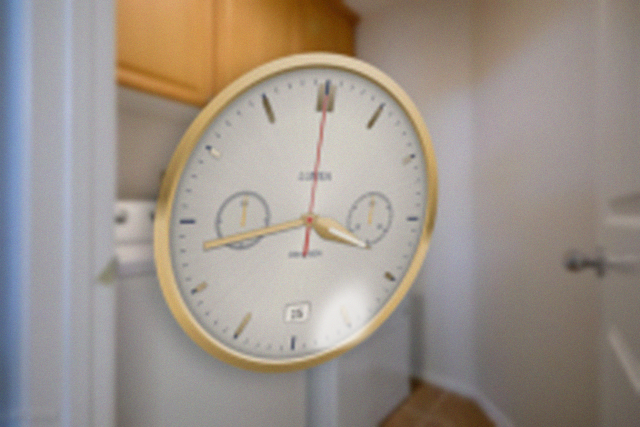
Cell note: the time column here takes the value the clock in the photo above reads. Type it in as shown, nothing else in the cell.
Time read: 3:43
